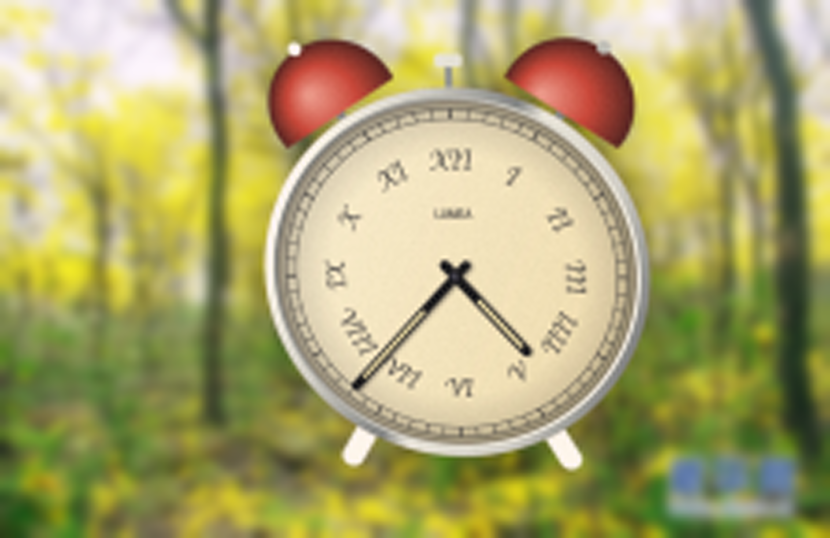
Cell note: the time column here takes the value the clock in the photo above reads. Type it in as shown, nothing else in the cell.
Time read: 4:37
